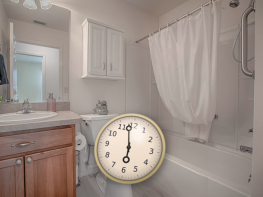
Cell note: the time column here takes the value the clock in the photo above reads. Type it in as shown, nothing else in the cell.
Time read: 5:58
